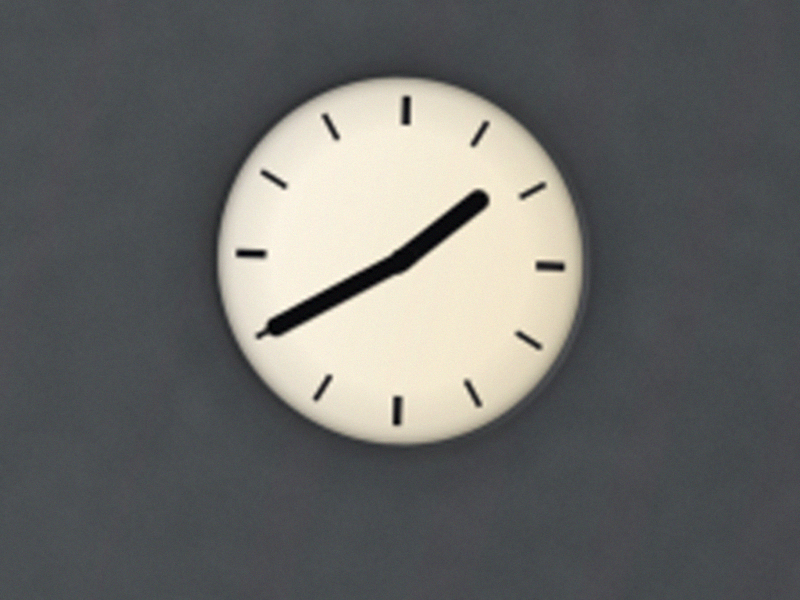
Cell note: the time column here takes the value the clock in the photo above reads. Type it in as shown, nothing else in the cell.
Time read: 1:40
